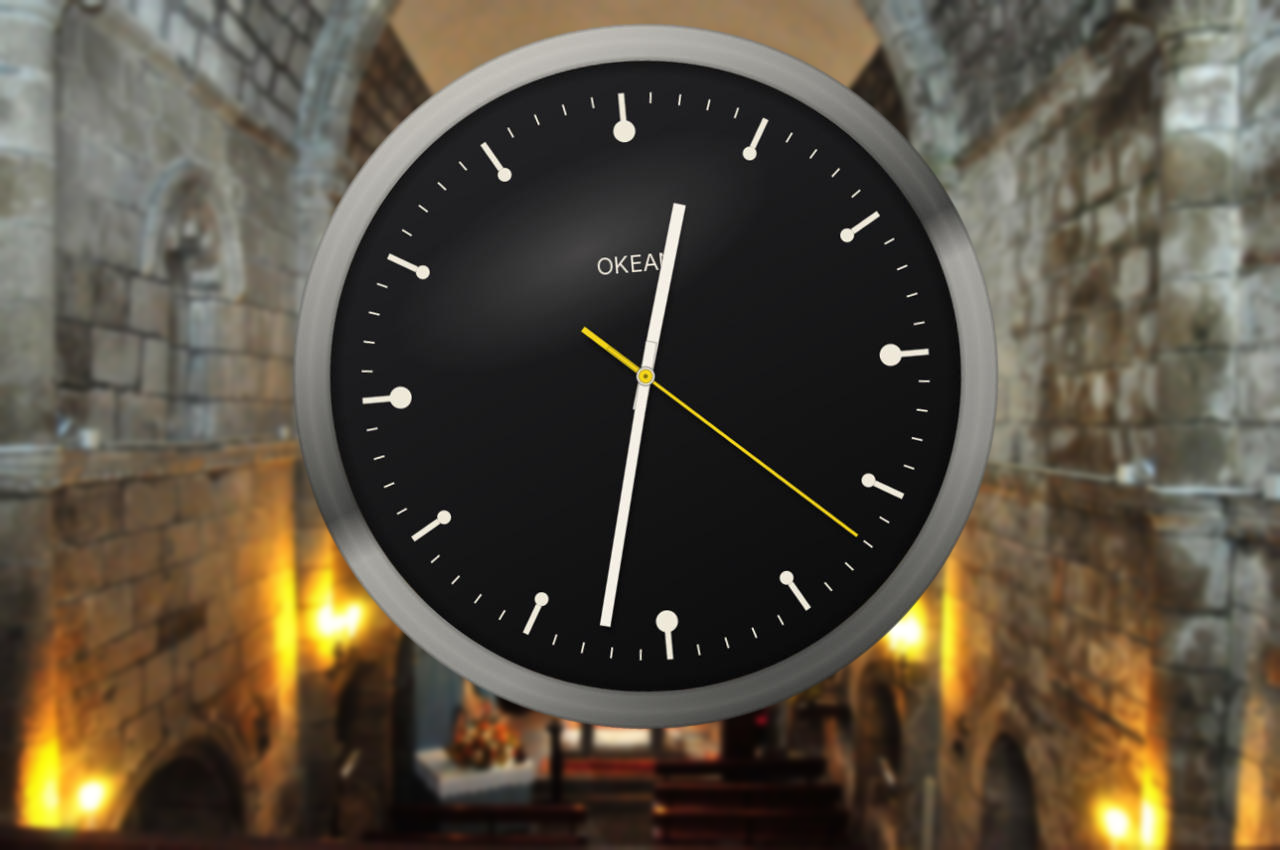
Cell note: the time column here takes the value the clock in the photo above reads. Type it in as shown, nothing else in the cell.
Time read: 12:32:22
